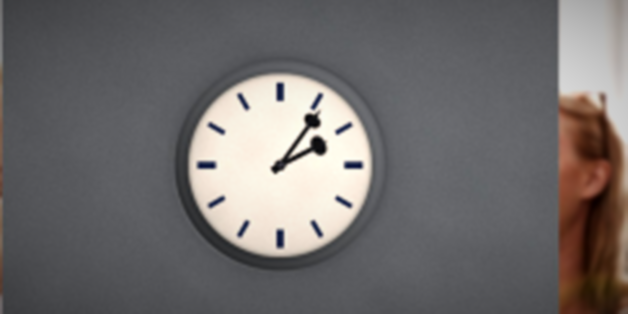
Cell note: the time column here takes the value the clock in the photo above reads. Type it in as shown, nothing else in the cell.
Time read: 2:06
